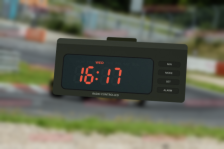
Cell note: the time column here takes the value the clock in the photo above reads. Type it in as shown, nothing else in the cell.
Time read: 16:17
